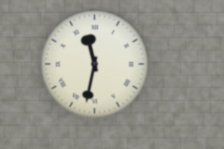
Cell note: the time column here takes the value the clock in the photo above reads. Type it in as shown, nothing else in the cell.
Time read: 11:32
